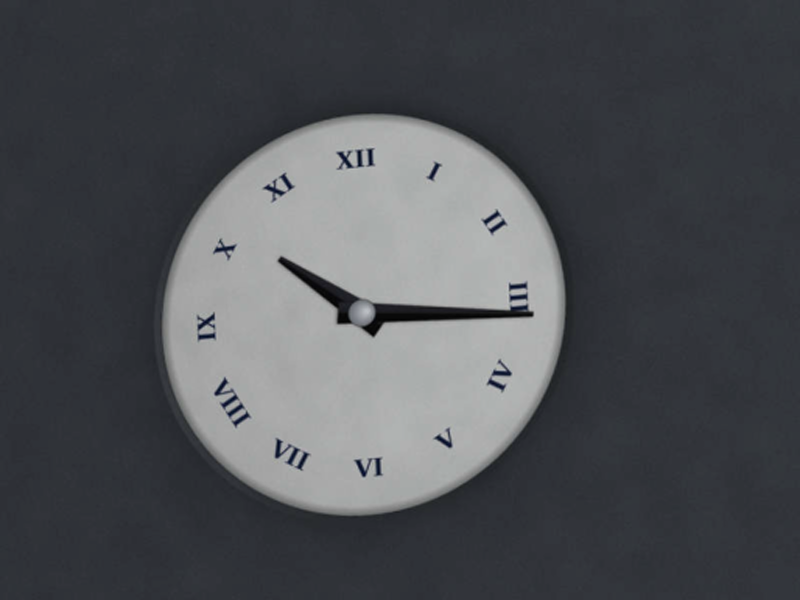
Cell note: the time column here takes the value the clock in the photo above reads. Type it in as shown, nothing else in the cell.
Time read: 10:16
